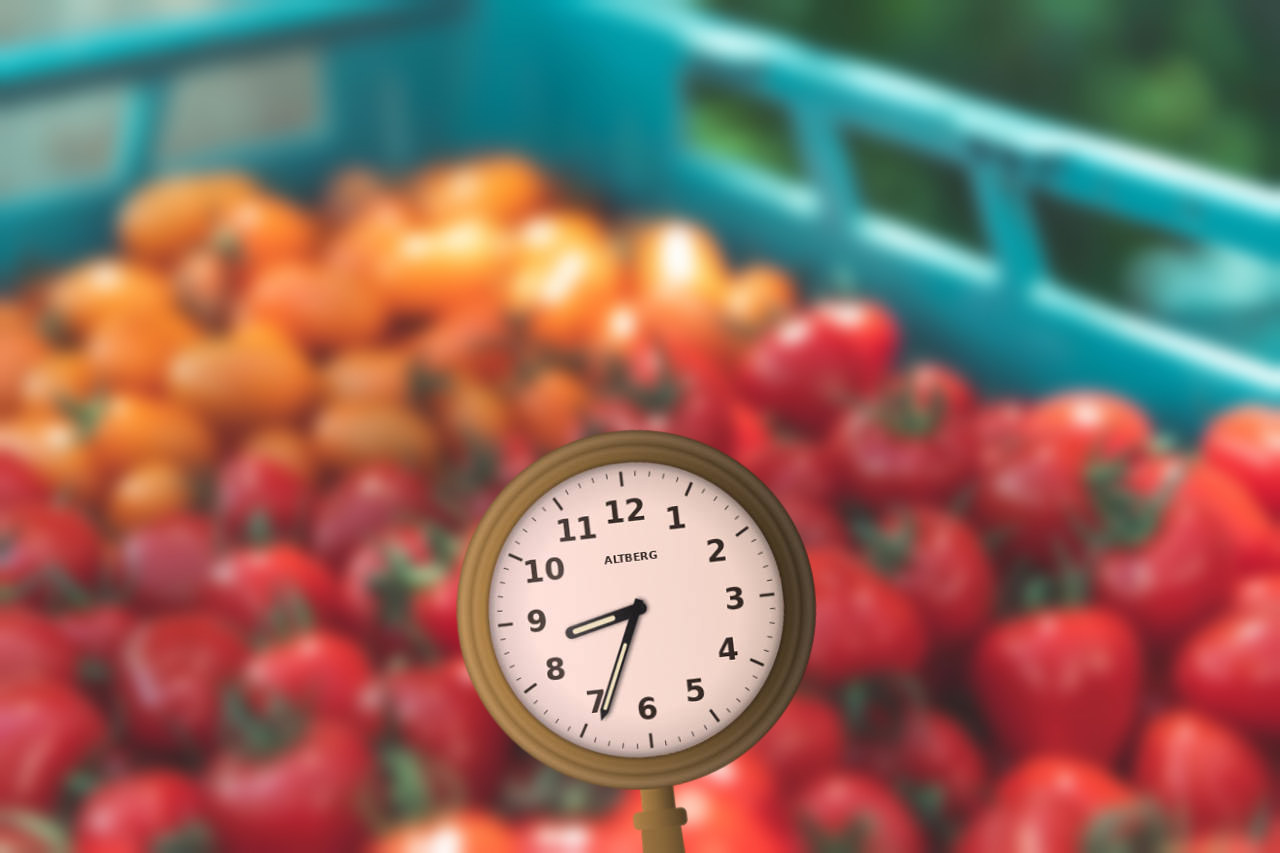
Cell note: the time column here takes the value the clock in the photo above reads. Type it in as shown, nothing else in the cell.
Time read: 8:34
